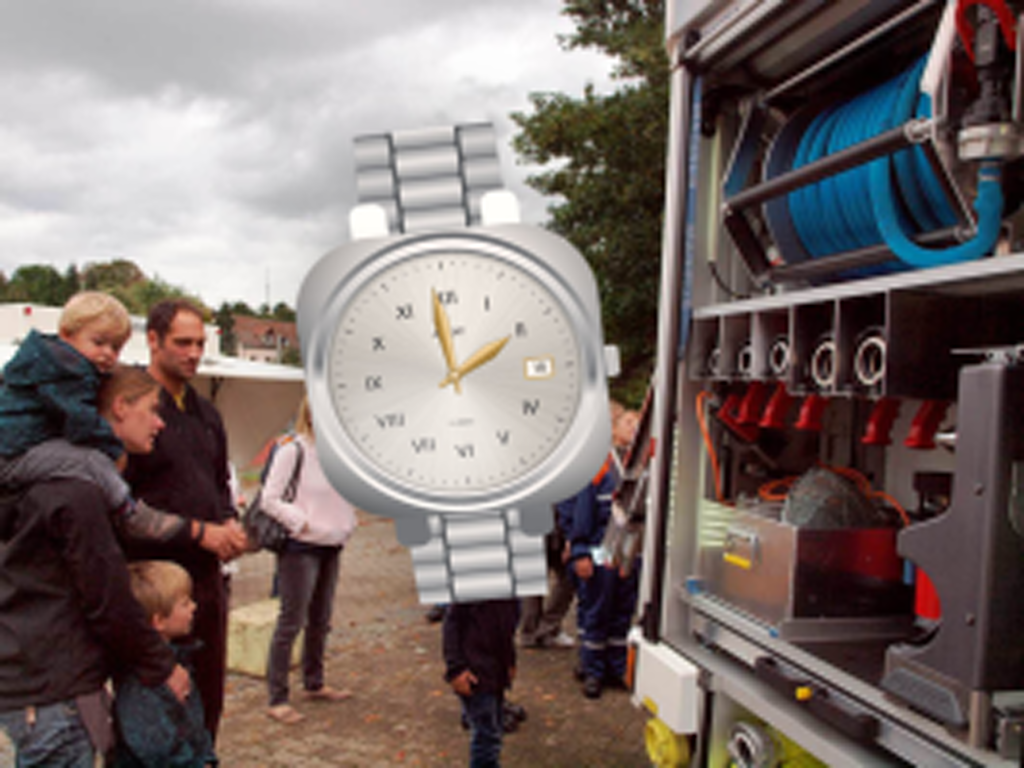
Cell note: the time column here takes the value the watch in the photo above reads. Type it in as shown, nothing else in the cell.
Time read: 1:59
